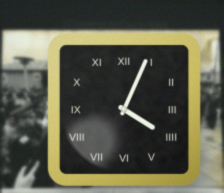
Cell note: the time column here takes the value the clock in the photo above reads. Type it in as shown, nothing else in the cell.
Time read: 4:04
